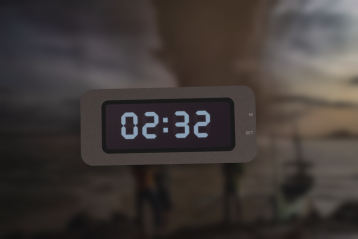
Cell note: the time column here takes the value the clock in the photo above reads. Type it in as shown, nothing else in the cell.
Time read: 2:32
